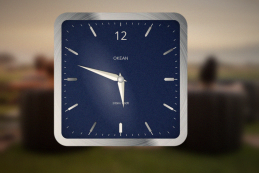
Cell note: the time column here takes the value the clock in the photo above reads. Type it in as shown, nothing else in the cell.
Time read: 5:48
